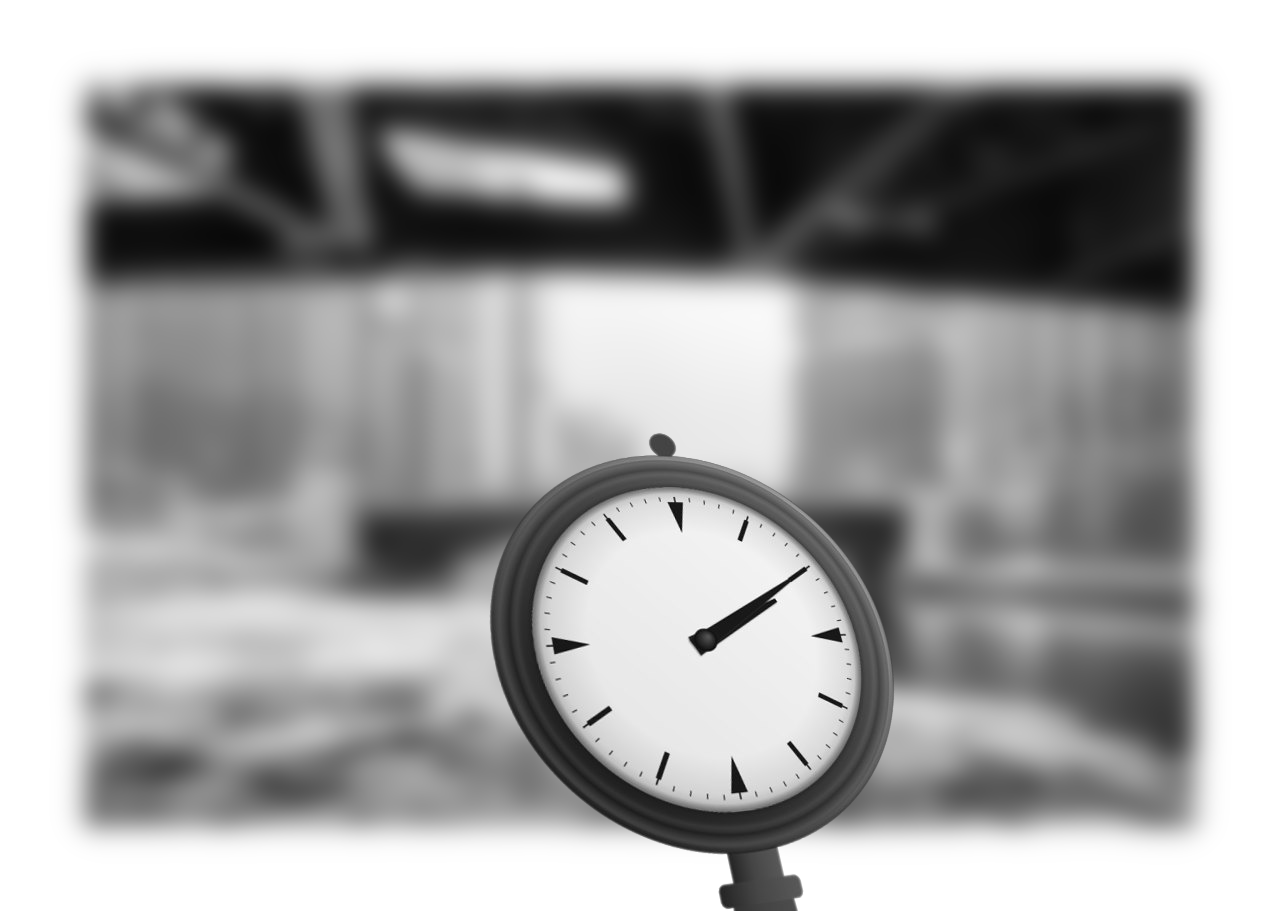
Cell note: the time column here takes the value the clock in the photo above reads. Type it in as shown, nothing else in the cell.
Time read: 2:10
